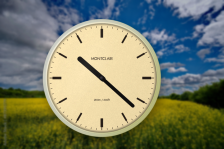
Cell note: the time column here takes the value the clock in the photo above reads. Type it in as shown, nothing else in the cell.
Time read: 10:22
